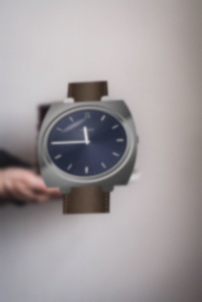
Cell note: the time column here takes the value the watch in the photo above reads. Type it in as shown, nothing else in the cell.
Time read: 11:45
